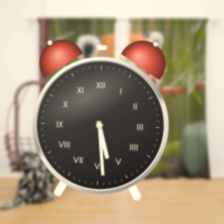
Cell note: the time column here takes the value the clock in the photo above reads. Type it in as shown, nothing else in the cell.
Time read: 5:29
